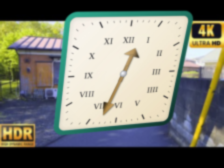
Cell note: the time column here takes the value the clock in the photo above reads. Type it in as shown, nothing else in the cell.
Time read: 12:33
